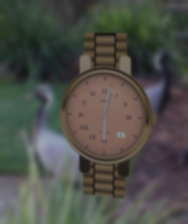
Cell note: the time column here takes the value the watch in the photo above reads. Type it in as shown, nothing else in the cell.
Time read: 6:02
